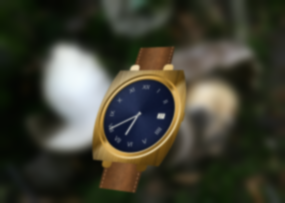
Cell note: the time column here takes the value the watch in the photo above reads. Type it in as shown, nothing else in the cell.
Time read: 6:40
